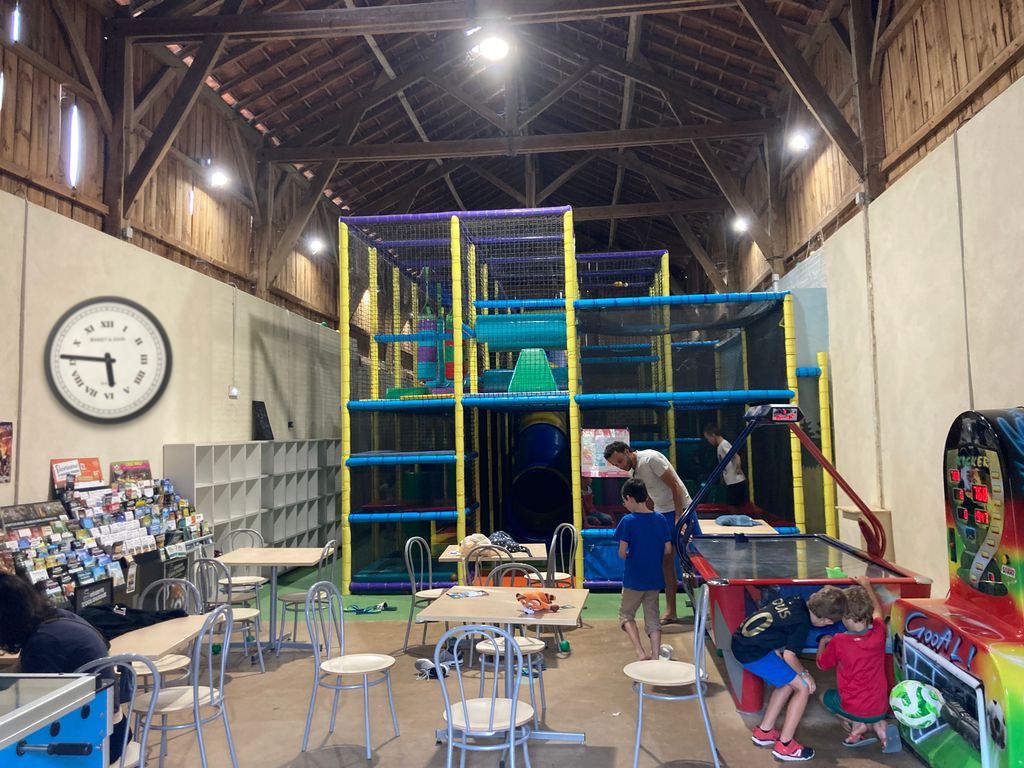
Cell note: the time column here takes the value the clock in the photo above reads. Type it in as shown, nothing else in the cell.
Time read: 5:46
